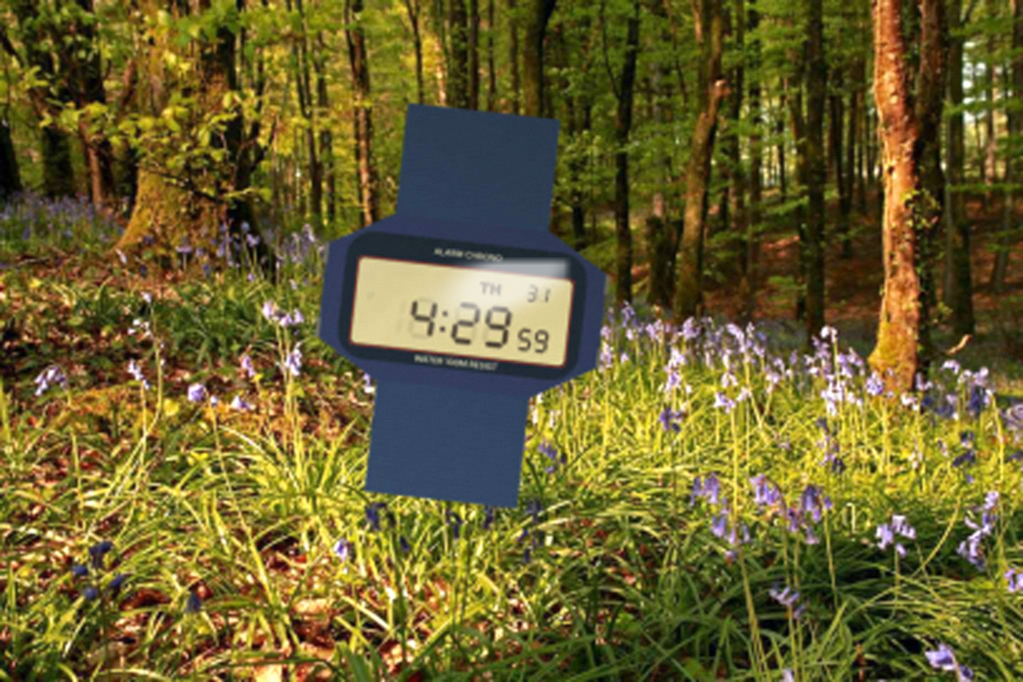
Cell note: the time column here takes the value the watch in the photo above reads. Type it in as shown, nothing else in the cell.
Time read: 4:29:59
